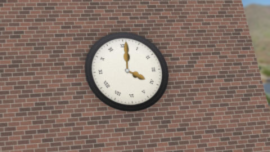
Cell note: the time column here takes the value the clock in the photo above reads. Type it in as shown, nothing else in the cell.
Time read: 4:01
